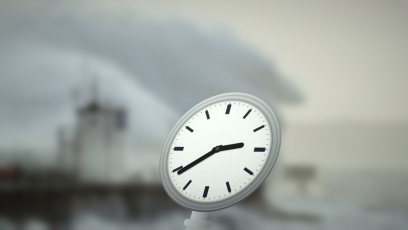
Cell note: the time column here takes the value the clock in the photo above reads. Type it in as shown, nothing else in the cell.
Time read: 2:39
